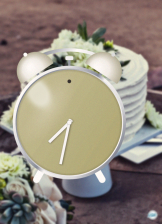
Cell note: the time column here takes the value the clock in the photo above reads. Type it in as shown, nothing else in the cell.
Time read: 7:32
